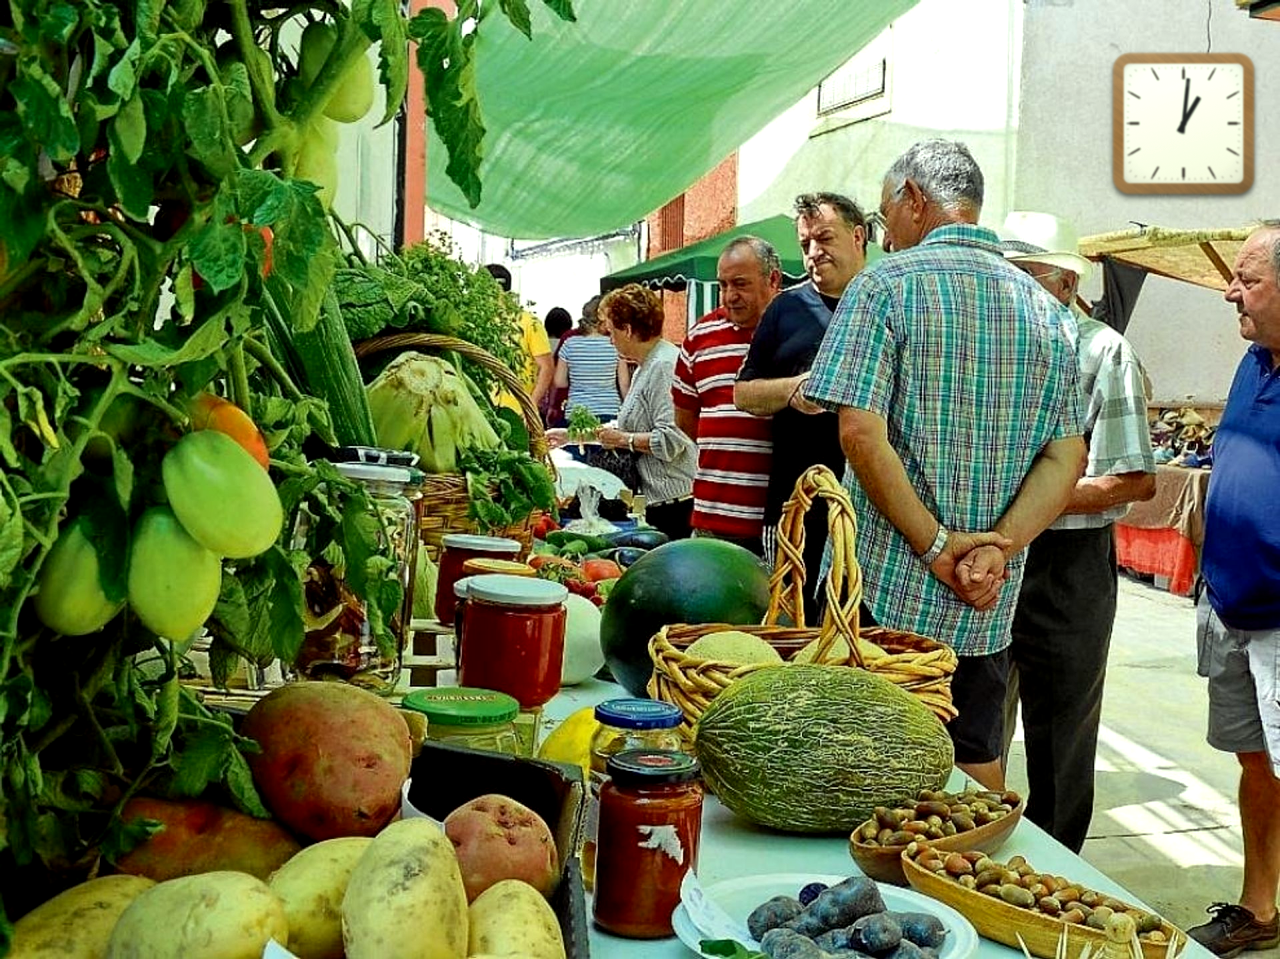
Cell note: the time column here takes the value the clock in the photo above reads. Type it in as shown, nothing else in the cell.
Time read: 1:01
